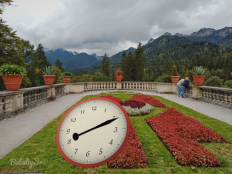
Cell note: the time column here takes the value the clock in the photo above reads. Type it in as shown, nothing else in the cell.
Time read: 8:11
